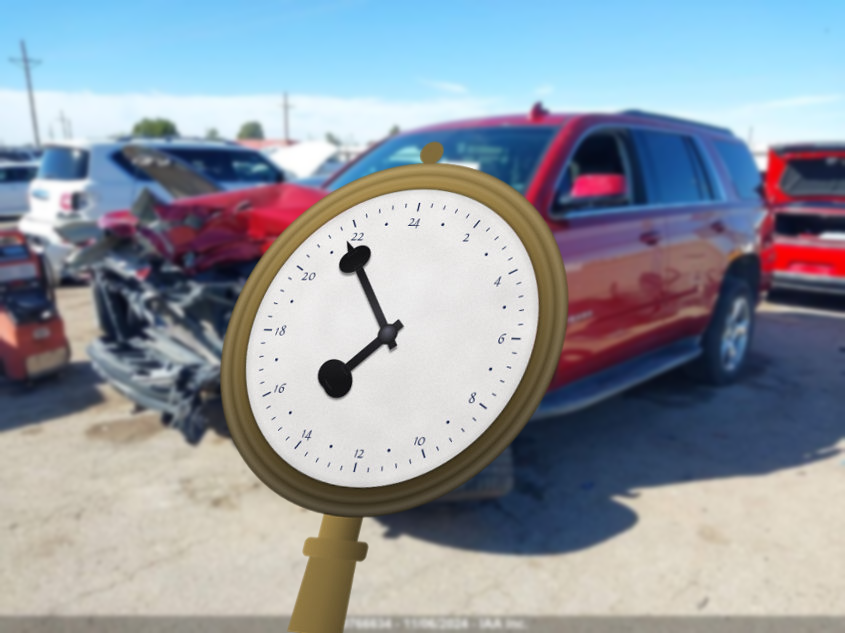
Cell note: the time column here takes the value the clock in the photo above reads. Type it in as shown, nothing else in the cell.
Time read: 14:54
